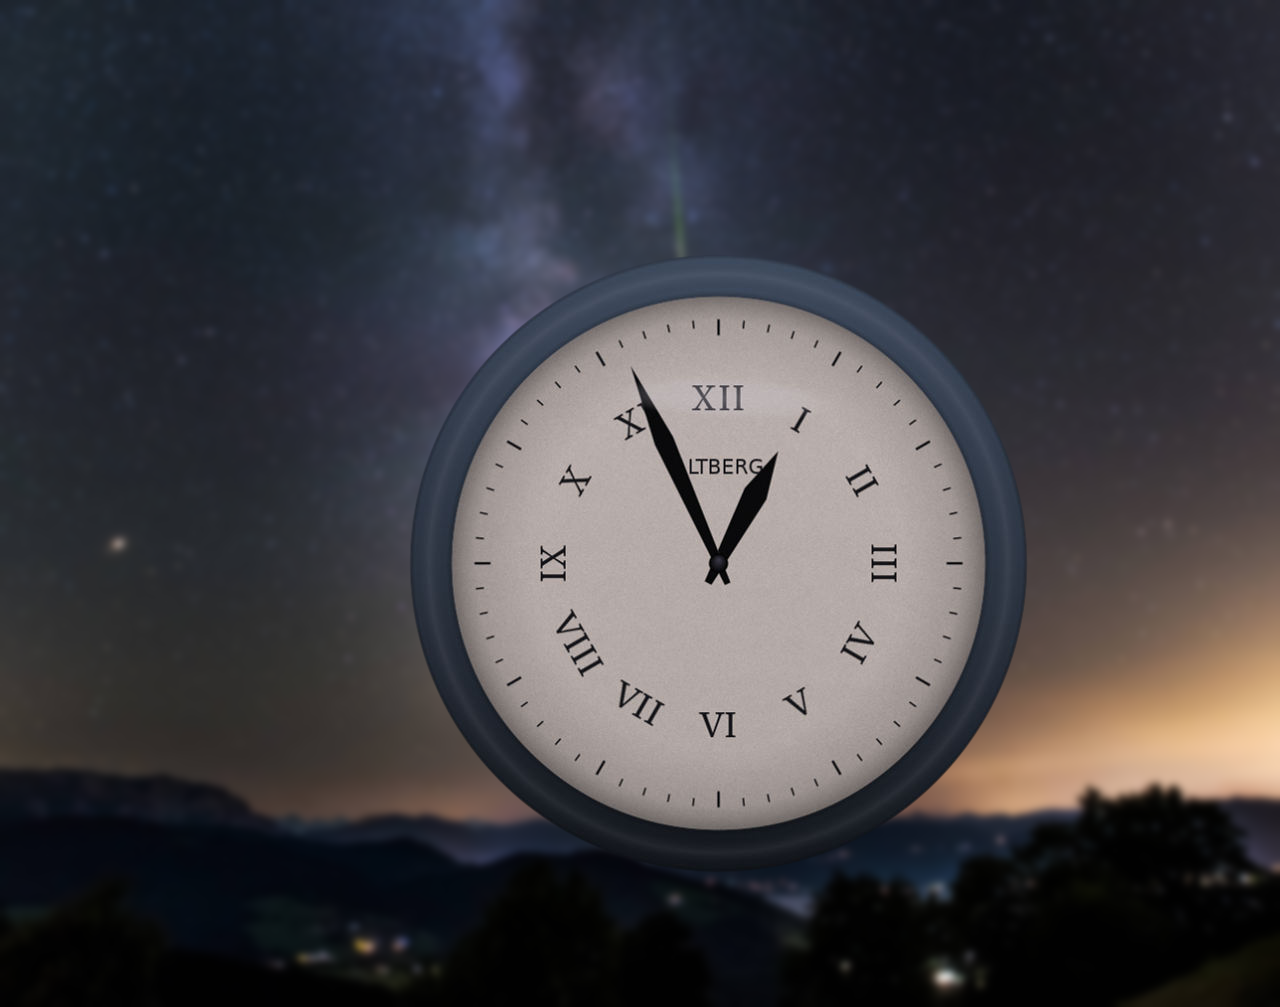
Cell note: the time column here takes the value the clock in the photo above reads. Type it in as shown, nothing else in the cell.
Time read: 12:56
